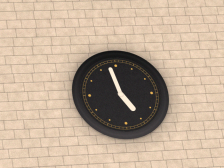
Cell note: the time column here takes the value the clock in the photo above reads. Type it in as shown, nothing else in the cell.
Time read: 4:58
